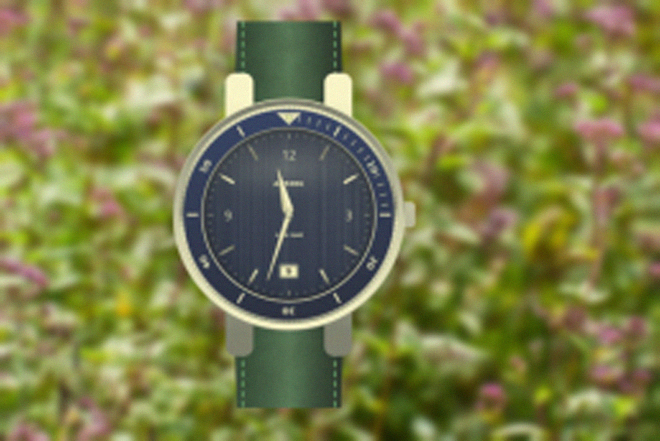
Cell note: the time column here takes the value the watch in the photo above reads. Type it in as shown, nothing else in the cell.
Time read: 11:33
